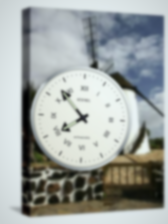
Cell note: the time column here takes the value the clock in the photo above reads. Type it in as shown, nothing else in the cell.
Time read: 7:53
